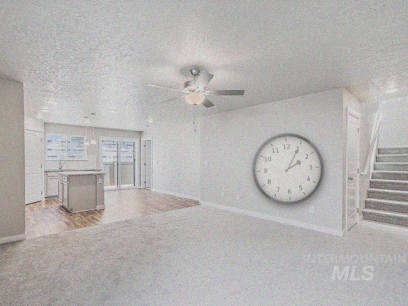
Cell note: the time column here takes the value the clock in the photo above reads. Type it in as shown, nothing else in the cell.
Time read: 2:05
